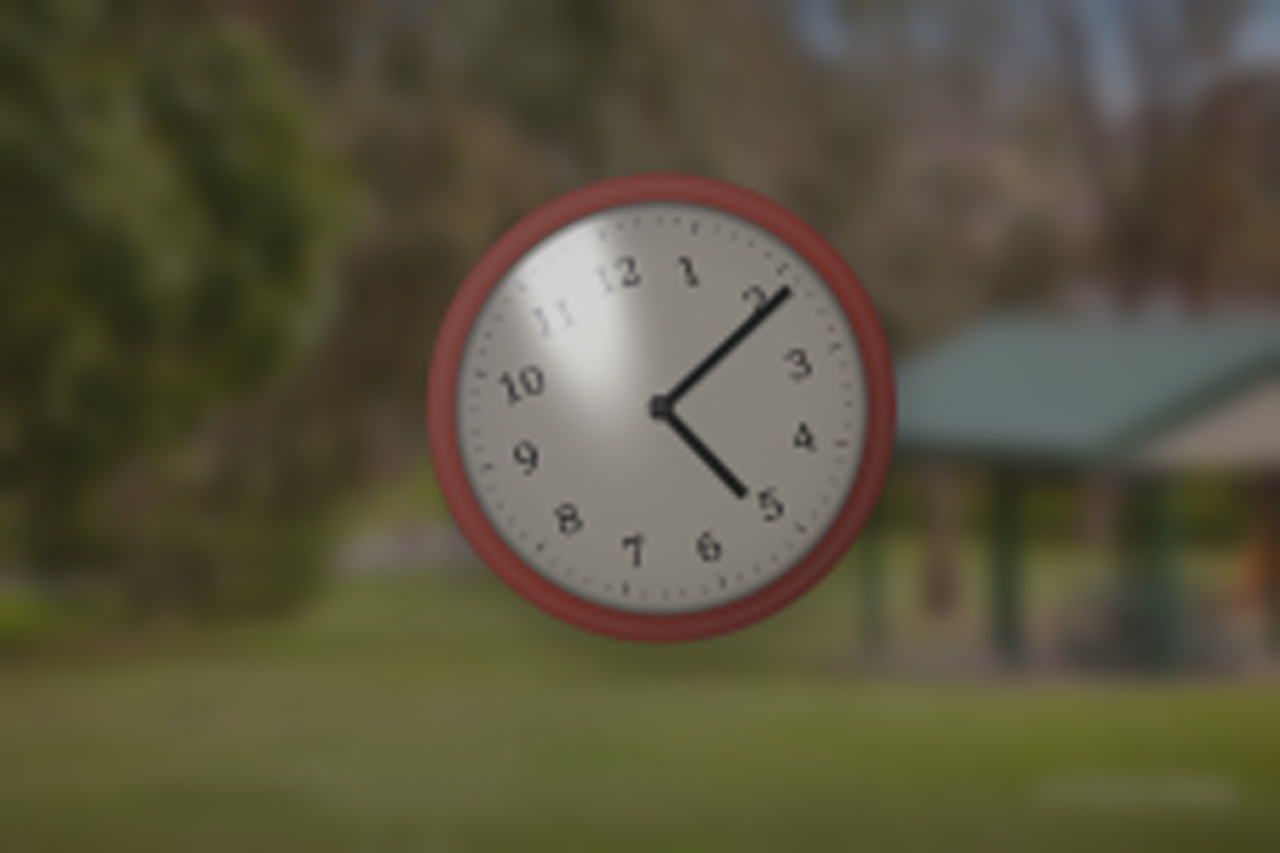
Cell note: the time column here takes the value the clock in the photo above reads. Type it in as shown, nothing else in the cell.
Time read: 5:11
